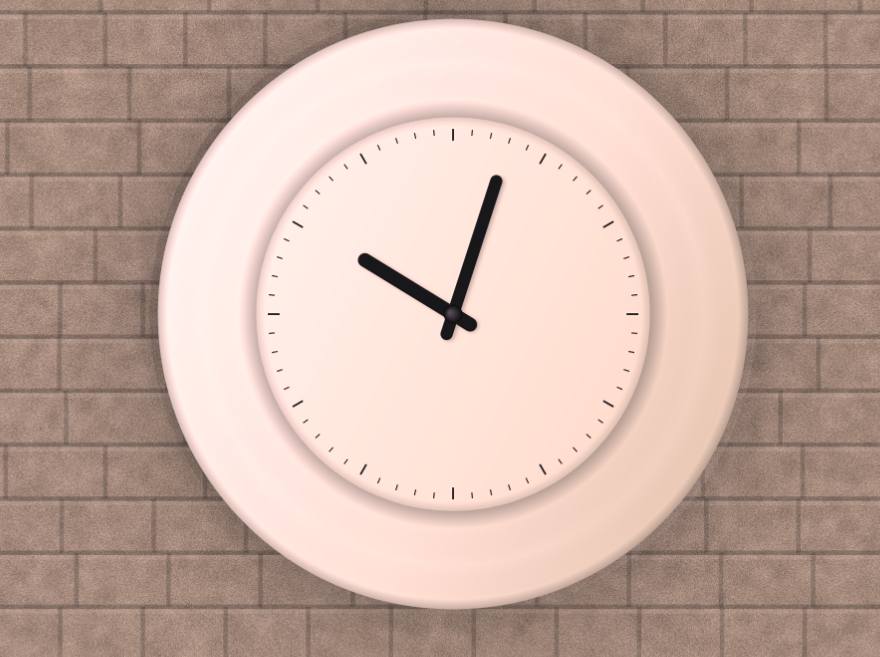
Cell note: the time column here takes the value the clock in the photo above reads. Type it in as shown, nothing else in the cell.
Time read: 10:03
